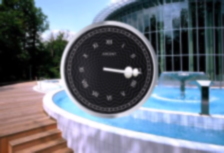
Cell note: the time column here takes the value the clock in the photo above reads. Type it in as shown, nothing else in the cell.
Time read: 3:16
